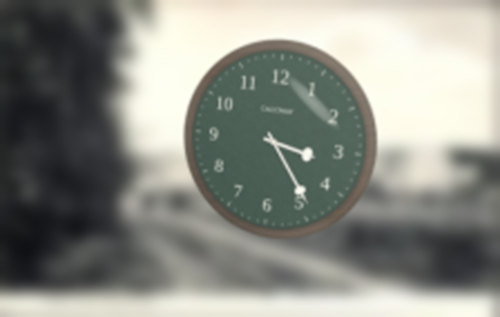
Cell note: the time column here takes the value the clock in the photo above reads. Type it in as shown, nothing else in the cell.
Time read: 3:24
